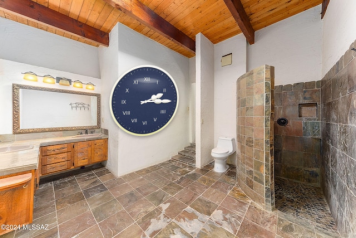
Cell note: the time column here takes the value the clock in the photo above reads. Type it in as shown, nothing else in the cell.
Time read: 2:15
